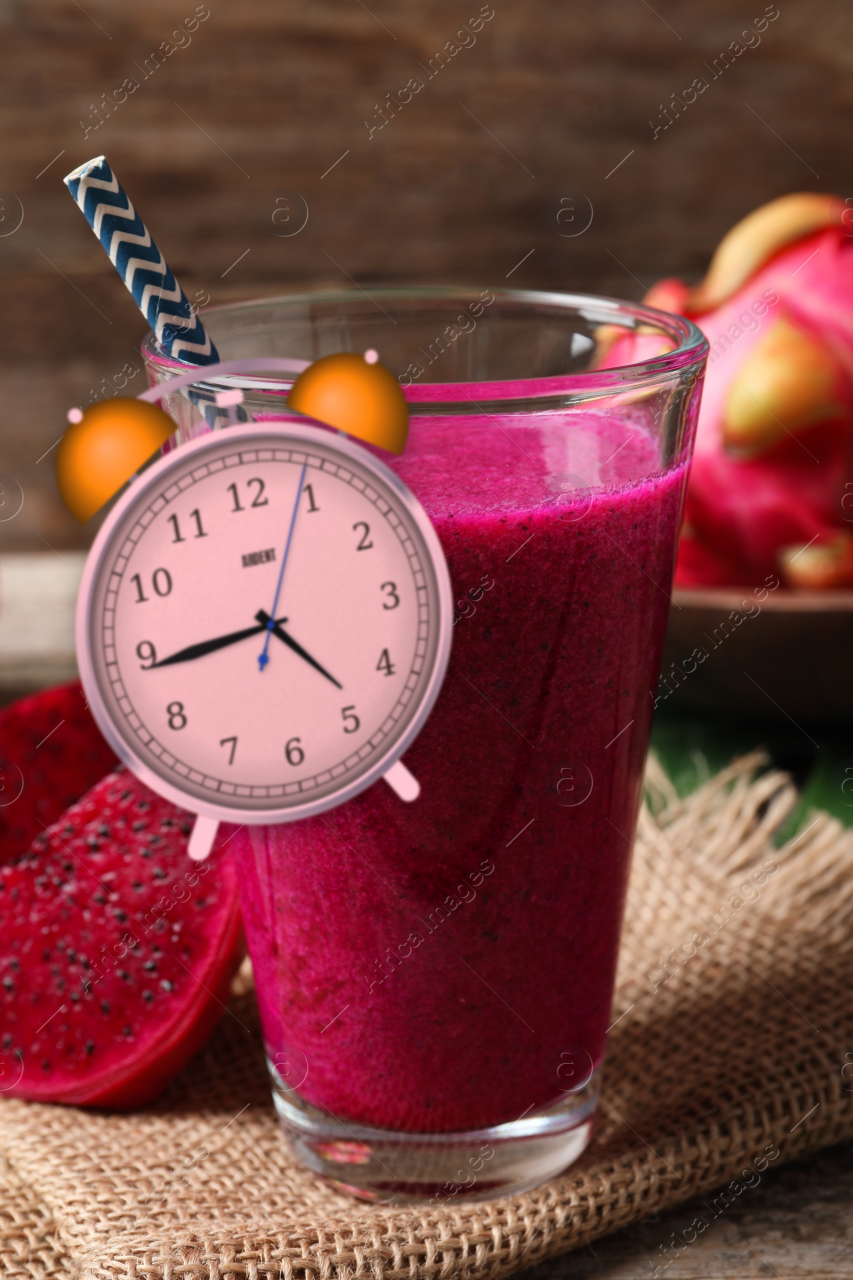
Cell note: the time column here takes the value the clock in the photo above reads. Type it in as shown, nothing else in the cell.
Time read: 4:44:04
